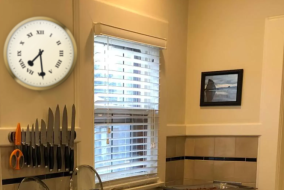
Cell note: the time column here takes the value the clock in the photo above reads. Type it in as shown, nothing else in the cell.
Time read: 7:29
